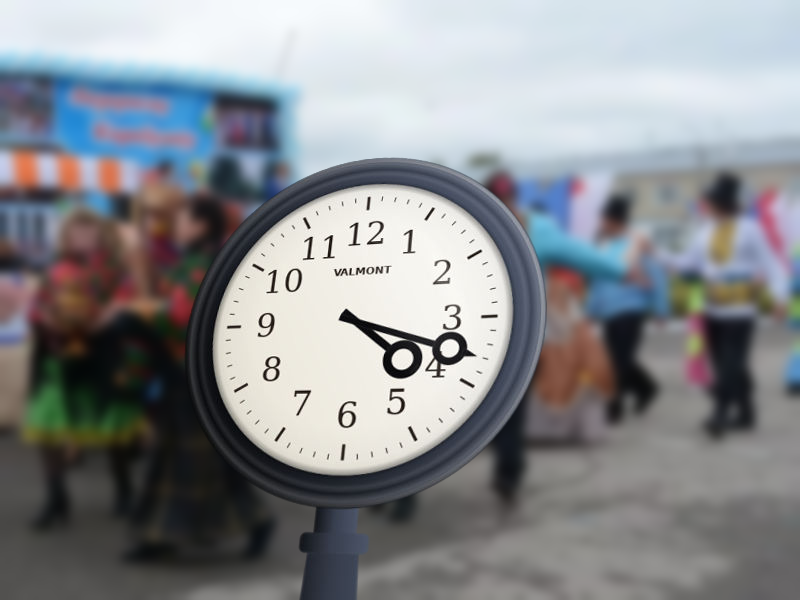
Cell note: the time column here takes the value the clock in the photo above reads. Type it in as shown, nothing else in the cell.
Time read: 4:18
